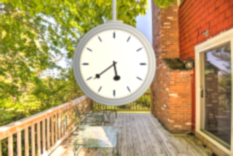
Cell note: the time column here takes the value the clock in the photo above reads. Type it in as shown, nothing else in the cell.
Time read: 5:39
